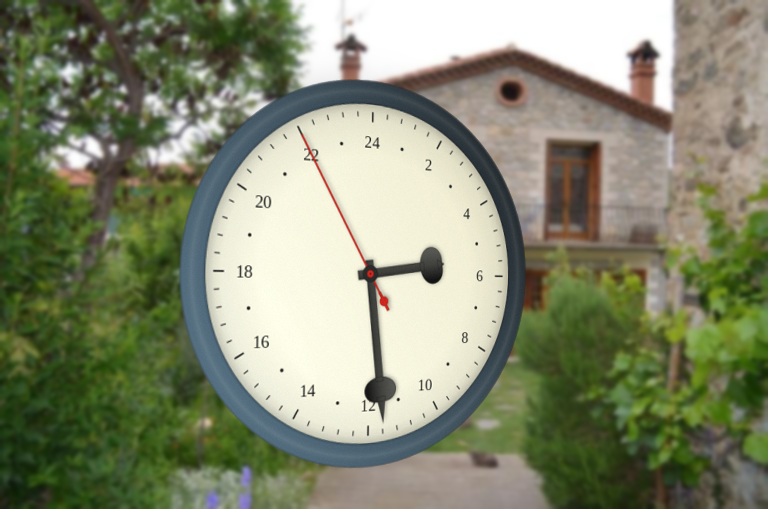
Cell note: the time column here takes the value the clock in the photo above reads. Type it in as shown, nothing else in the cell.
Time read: 5:28:55
